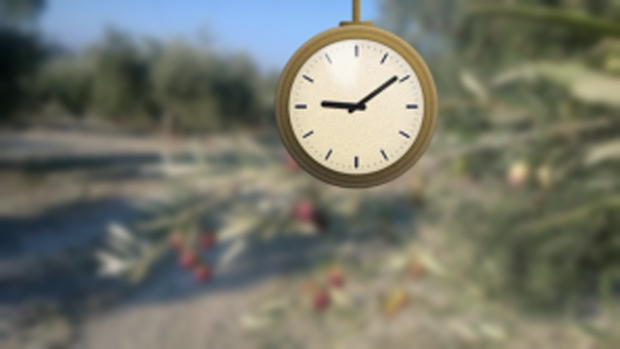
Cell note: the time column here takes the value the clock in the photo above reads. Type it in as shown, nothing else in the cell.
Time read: 9:09
